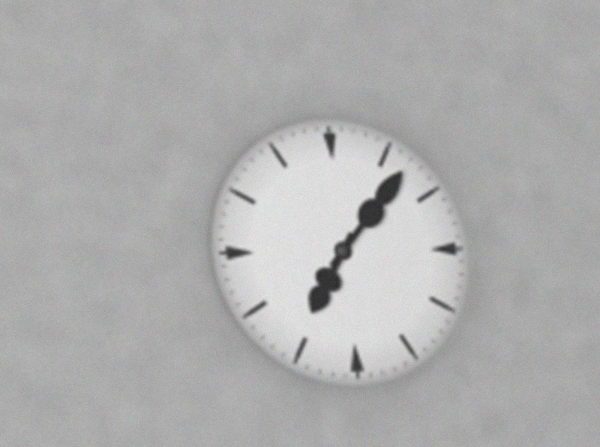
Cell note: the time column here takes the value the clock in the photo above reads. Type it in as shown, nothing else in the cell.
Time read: 7:07
